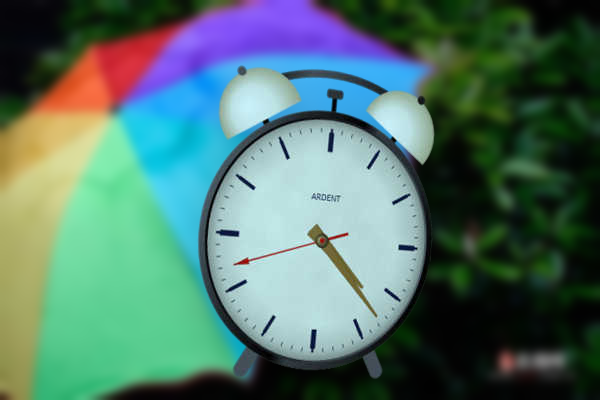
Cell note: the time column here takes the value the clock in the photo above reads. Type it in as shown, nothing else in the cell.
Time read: 4:22:42
